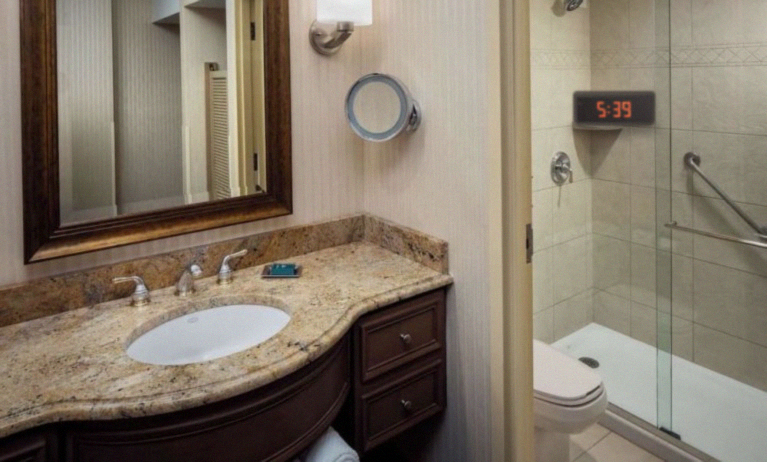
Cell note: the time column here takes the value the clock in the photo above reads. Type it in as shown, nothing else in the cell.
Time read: 5:39
